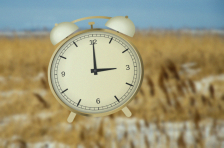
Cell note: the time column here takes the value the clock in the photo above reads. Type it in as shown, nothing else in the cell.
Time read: 3:00
